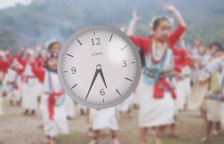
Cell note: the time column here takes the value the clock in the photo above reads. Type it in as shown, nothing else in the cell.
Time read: 5:35
